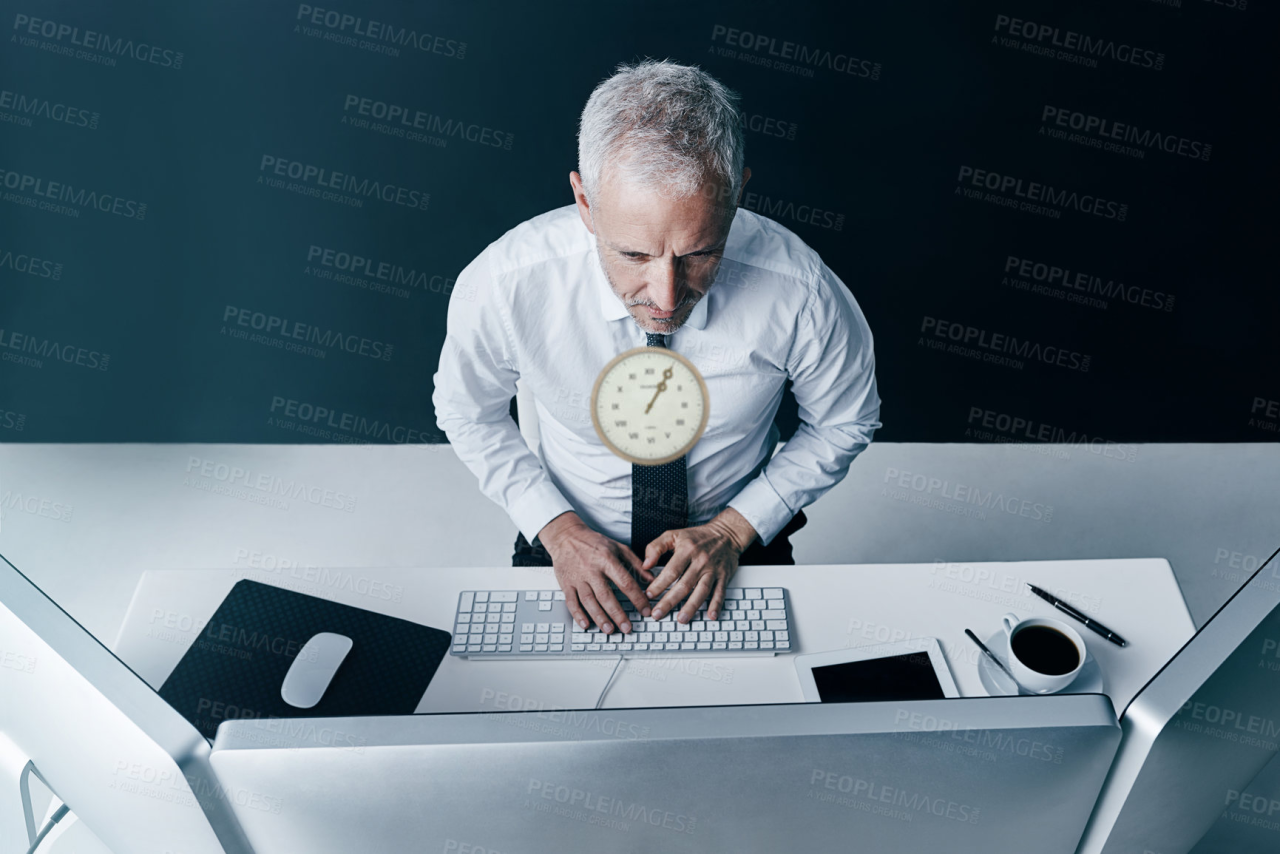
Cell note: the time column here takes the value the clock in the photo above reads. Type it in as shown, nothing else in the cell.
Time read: 1:05
